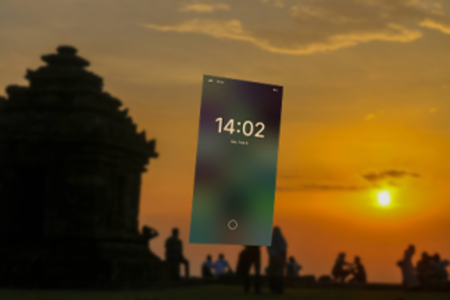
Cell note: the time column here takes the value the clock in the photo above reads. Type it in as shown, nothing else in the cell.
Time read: 14:02
